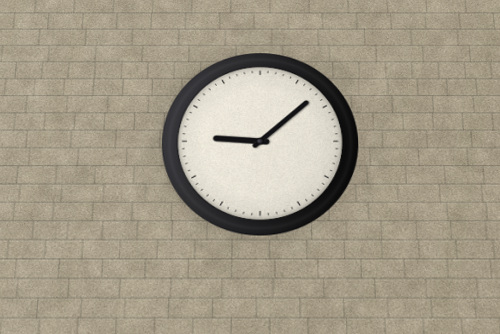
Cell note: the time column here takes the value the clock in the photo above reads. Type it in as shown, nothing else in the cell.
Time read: 9:08
